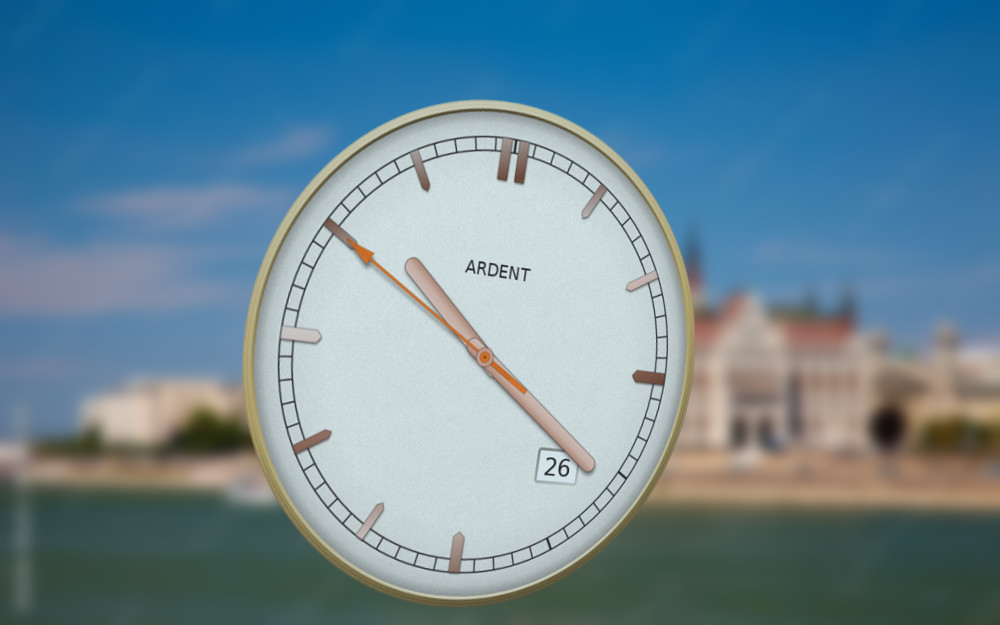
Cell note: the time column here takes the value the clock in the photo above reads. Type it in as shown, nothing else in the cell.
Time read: 10:20:50
